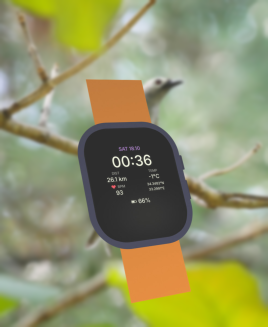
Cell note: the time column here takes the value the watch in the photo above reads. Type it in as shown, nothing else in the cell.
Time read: 0:36
